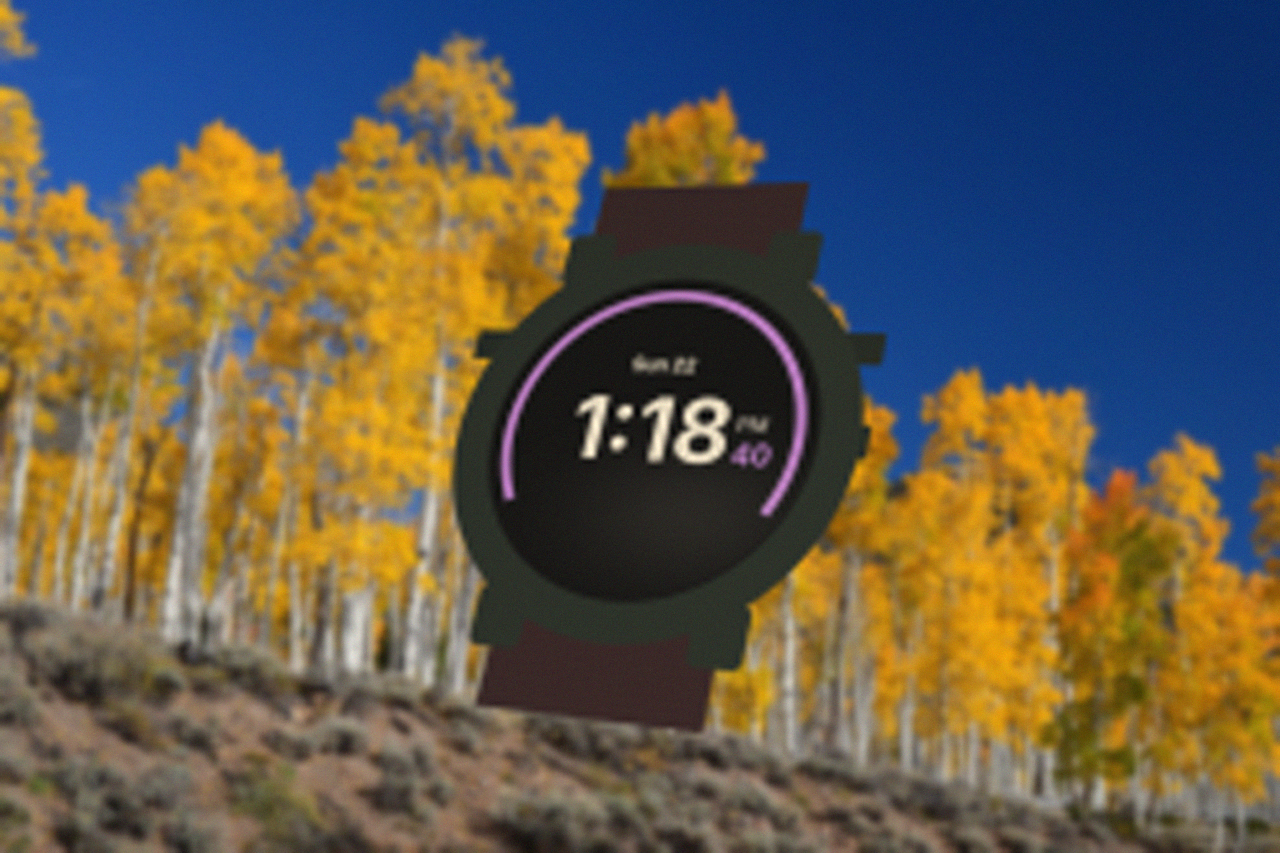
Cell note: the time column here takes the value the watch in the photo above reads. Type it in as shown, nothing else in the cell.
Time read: 1:18
